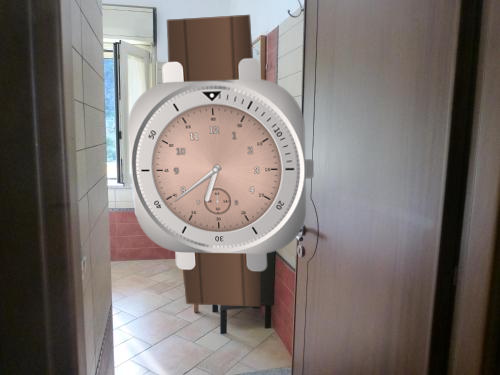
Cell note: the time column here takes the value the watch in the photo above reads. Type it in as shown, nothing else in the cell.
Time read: 6:39
